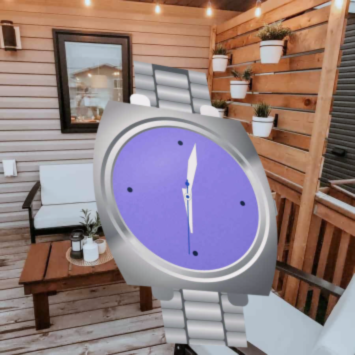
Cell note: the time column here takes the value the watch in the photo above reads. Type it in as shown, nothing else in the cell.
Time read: 6:02:31
